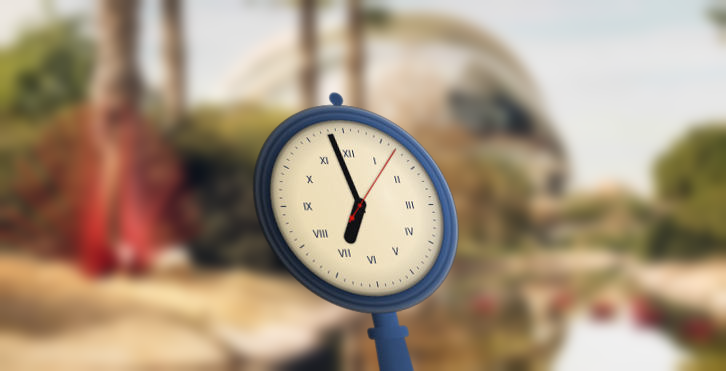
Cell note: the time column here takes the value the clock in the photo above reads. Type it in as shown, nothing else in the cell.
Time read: 6:58:07
